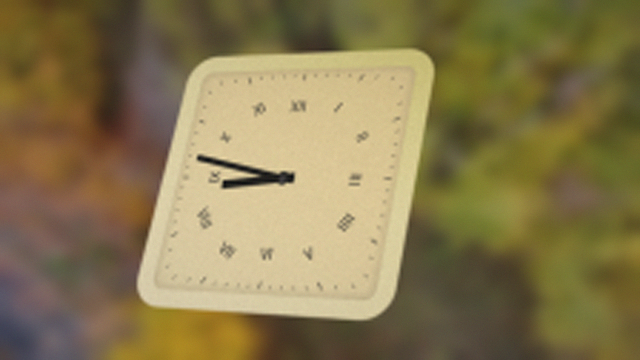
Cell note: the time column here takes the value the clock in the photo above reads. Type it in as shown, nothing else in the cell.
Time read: 8:47
